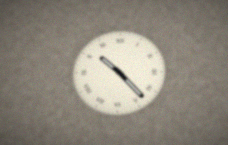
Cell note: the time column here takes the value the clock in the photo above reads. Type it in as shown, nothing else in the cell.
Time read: 10:23
